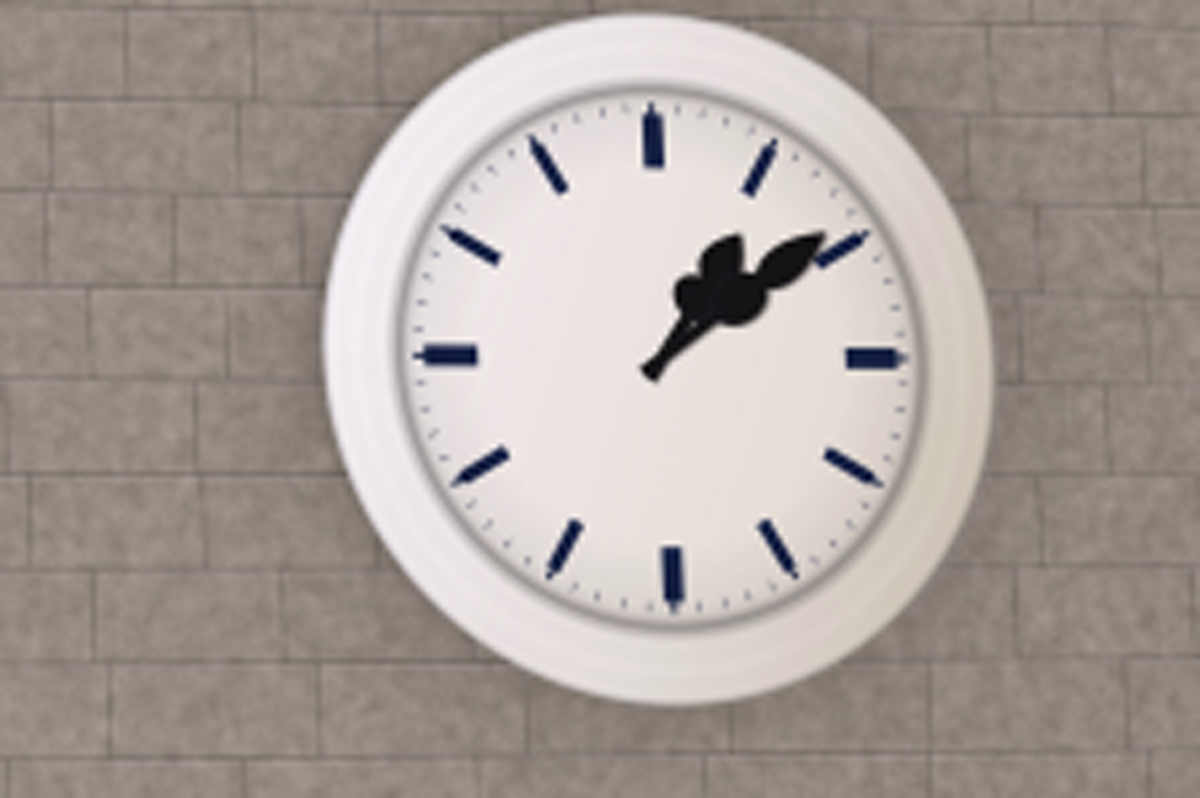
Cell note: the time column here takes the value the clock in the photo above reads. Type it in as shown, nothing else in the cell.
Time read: 1:09
